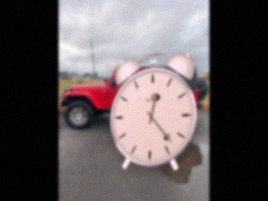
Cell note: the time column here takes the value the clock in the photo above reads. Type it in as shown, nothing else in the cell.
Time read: 12:23
